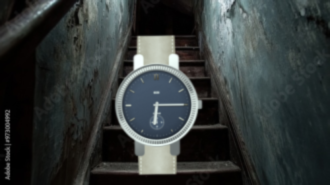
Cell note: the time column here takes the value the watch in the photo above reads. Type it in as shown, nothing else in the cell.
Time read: 6:15
